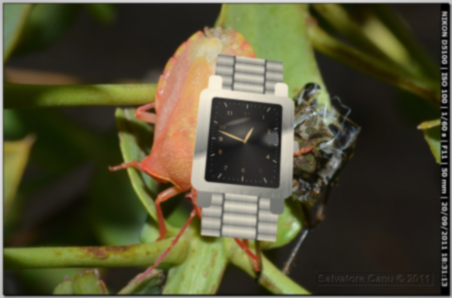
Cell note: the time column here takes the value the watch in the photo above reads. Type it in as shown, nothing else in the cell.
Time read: 12:48
